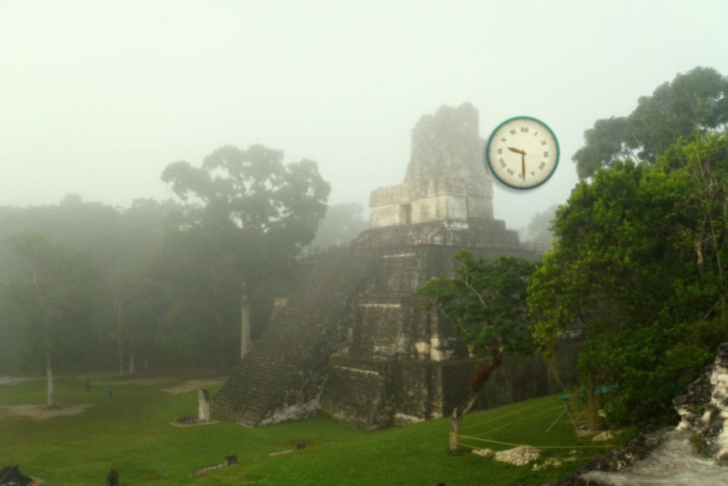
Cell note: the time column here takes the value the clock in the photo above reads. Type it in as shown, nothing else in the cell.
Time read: 9:29
